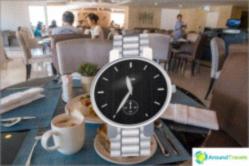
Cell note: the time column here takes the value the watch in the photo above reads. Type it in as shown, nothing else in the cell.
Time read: 11:35
